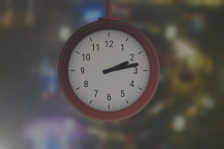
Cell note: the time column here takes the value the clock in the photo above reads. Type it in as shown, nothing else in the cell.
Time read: 2:13
